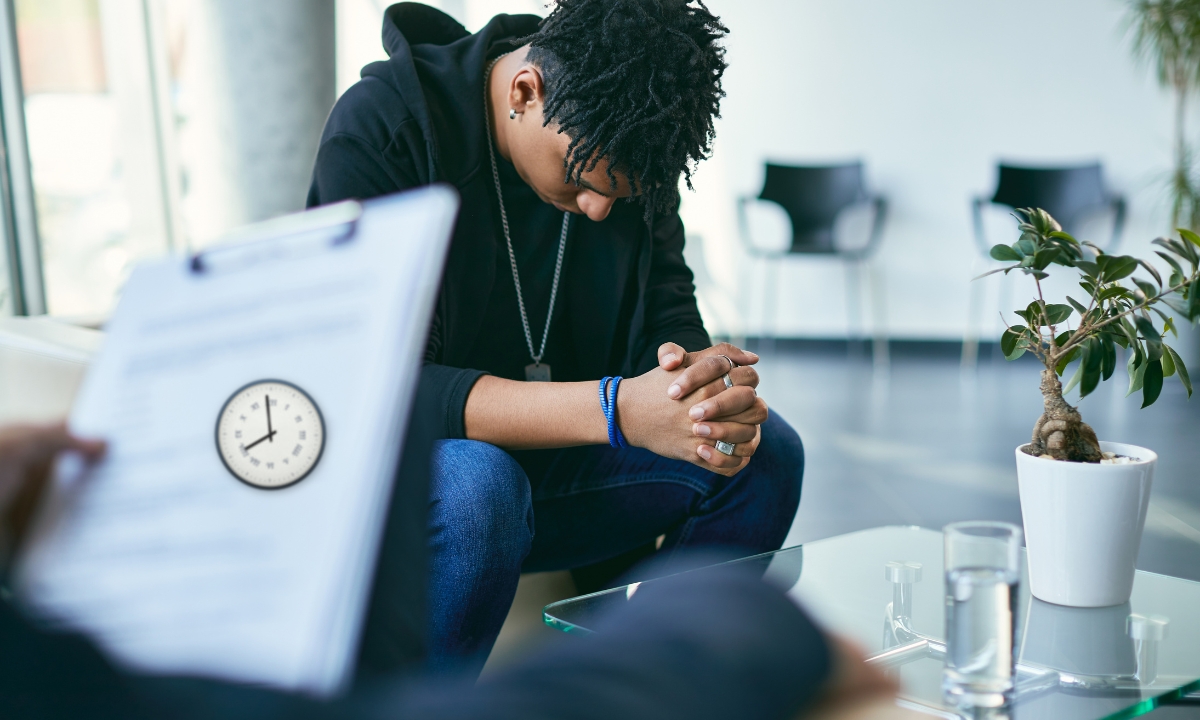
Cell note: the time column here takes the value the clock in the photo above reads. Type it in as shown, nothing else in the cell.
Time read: 7:59
